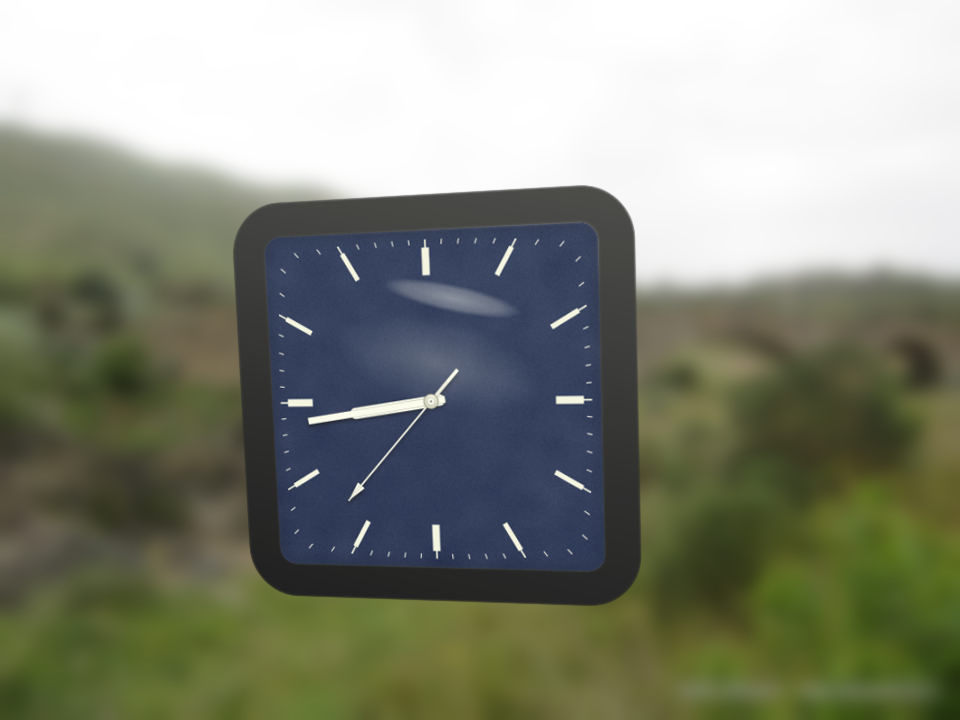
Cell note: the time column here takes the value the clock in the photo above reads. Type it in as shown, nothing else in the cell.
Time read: 8:43:37
